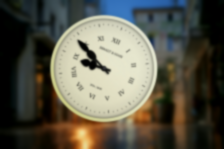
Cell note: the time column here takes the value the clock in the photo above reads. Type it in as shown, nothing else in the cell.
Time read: 8:49
